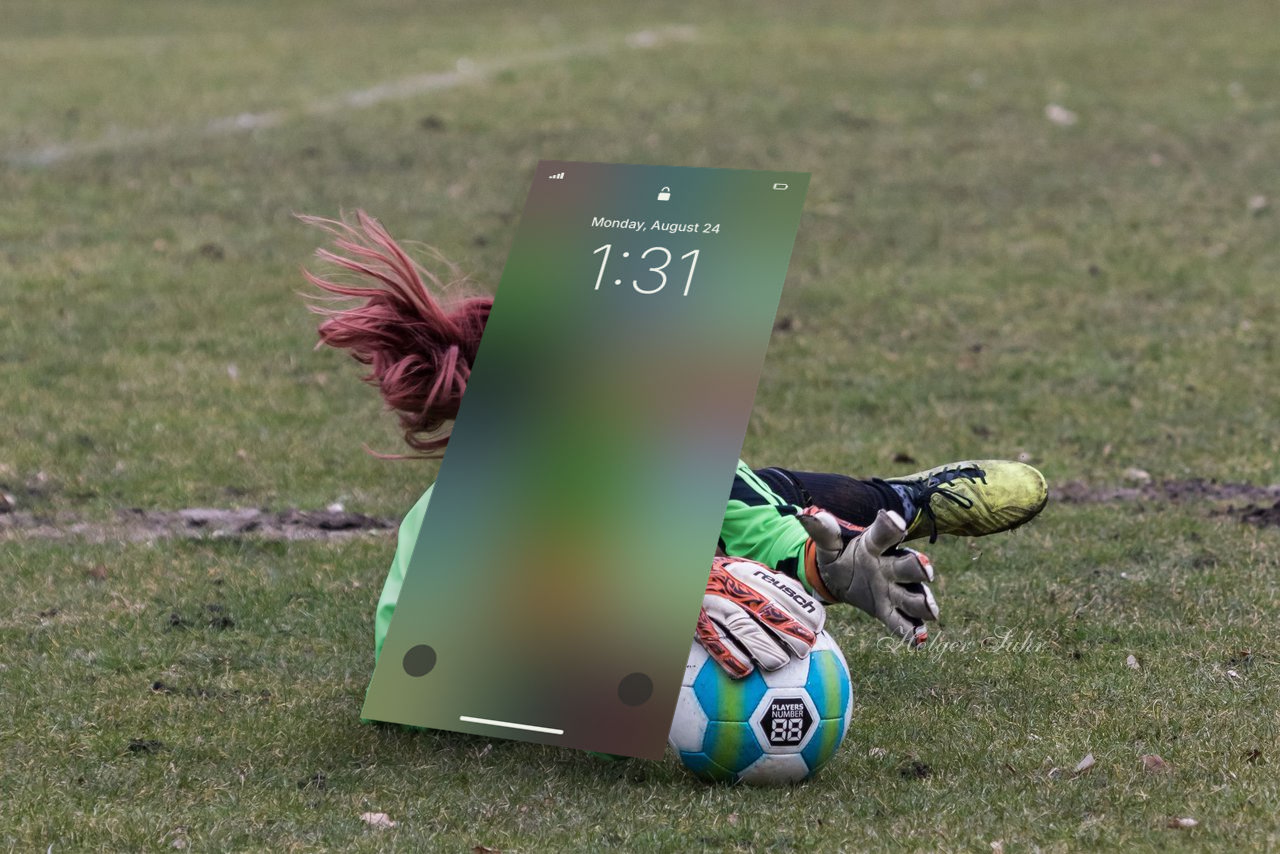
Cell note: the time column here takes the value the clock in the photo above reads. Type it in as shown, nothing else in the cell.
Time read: 1:31
